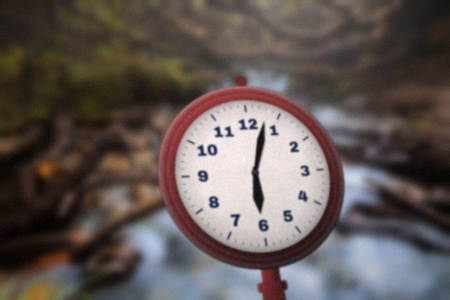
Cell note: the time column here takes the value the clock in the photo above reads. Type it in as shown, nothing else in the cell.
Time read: 6:03
